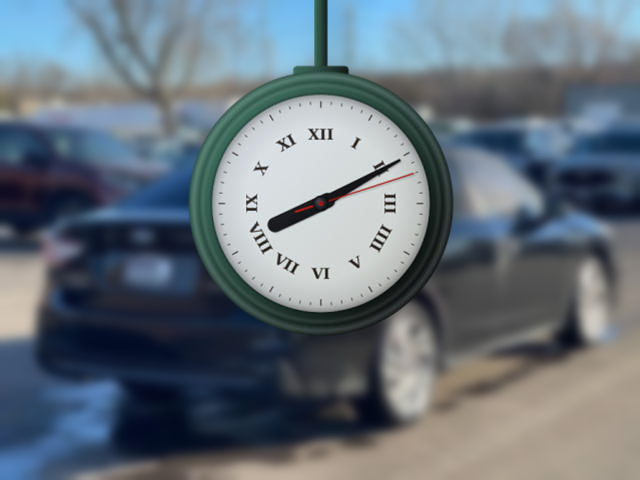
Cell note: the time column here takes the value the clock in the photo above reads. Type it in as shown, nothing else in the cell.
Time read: 8:10:12
